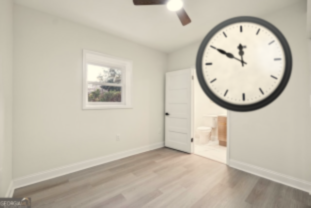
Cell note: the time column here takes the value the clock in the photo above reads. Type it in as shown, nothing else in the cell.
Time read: 11:50
